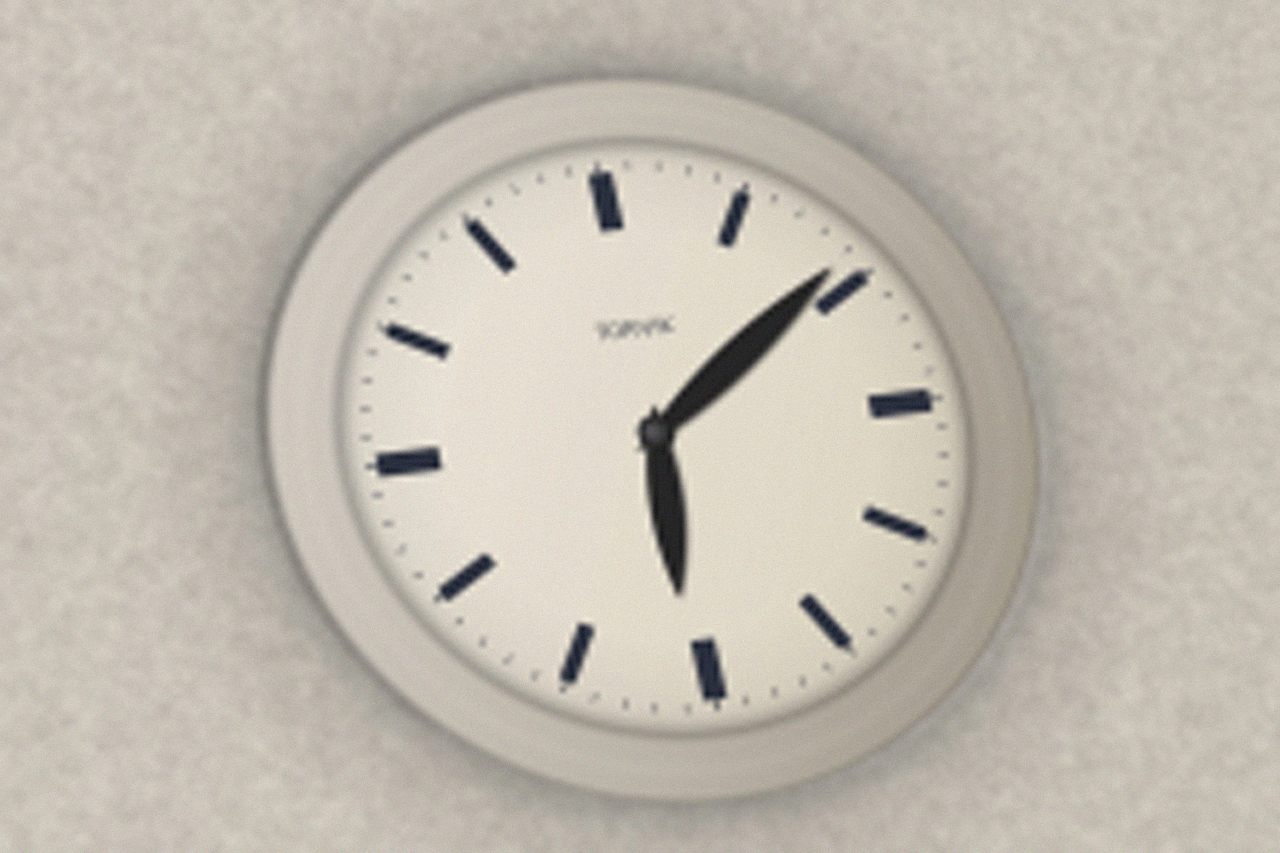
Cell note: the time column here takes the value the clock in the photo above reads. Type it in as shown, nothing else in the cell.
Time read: 6:09
